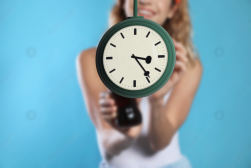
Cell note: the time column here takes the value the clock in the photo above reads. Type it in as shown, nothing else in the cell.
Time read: 3:24
